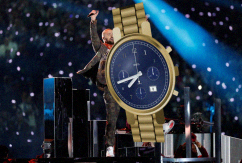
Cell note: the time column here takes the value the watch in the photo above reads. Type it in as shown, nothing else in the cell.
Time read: 7:43
